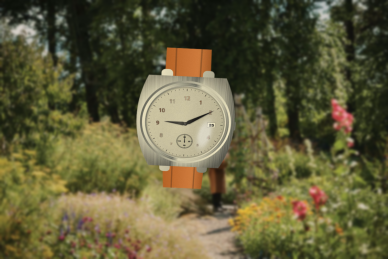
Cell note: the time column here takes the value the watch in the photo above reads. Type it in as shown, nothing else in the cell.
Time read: 9:10
